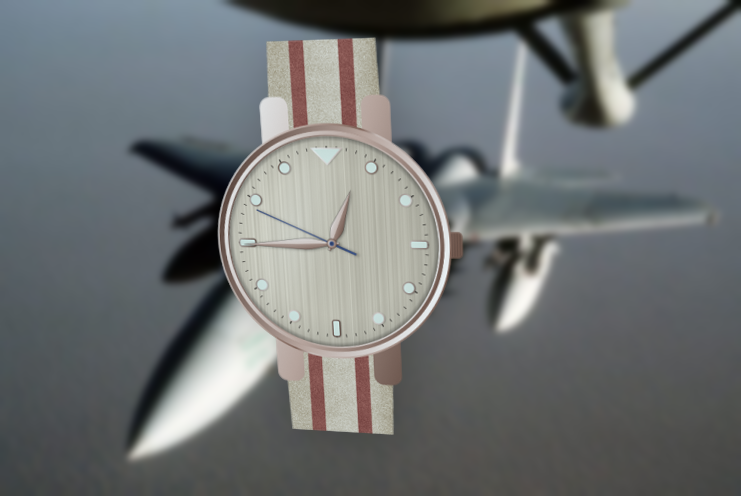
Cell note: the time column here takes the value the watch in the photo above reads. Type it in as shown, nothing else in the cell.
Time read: 12:44:49
